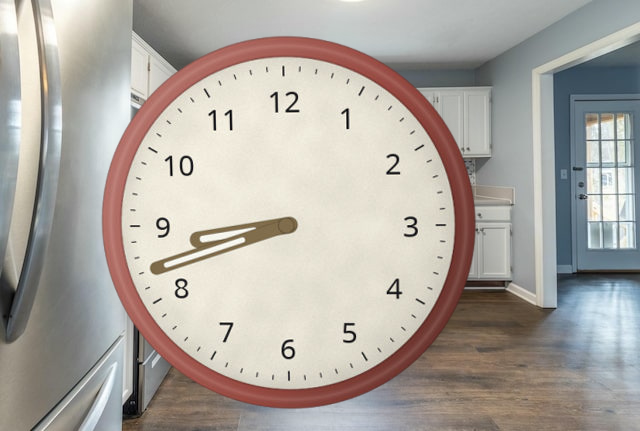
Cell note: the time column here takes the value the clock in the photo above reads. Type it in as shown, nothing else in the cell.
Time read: 8:42
